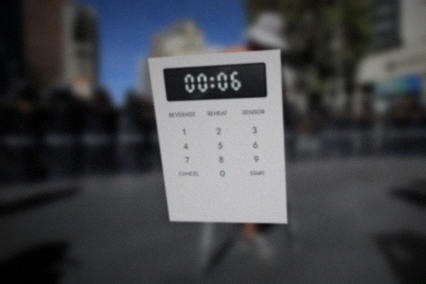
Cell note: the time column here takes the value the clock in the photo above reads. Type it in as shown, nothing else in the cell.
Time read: 0:06
